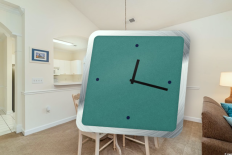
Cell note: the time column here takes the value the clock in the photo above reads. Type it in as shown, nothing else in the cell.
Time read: 12:17
